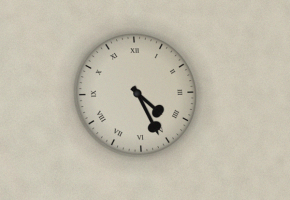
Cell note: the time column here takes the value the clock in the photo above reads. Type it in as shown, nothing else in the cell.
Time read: 4:26
